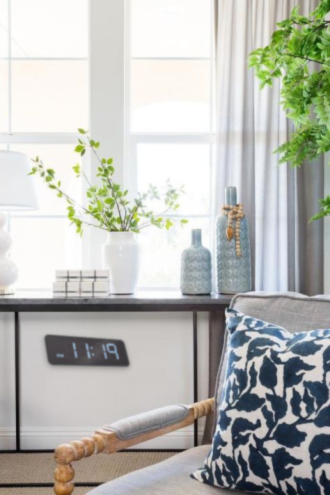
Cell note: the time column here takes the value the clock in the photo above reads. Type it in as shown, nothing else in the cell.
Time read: 11:19
